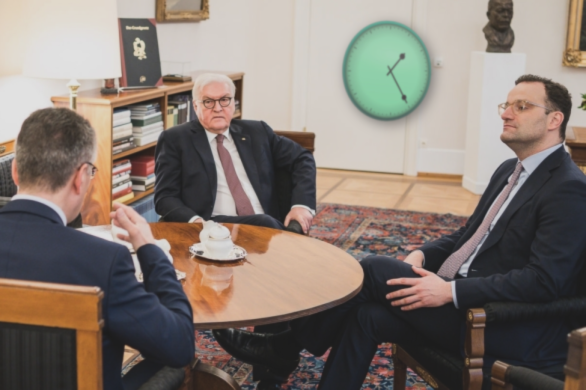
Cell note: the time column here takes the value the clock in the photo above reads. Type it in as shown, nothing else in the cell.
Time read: 1:25
